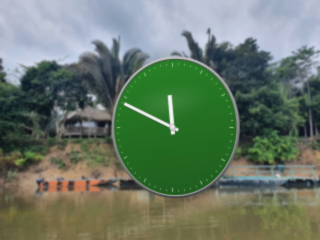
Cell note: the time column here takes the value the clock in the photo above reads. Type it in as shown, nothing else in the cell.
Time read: 11:49
